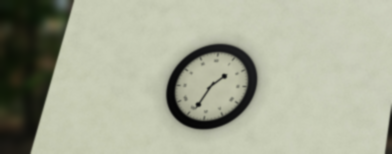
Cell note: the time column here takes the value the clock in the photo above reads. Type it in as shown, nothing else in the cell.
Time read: 1:34
